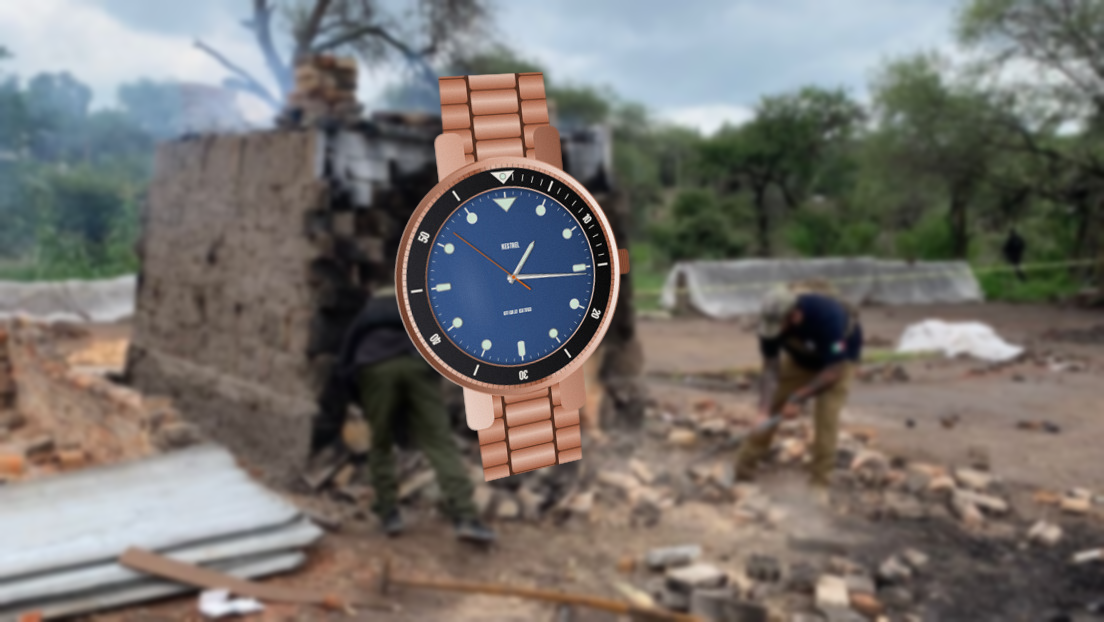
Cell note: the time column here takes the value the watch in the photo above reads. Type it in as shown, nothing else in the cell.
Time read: 1:15:52
